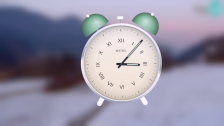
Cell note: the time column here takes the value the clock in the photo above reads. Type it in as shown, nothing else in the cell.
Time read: 3:07
